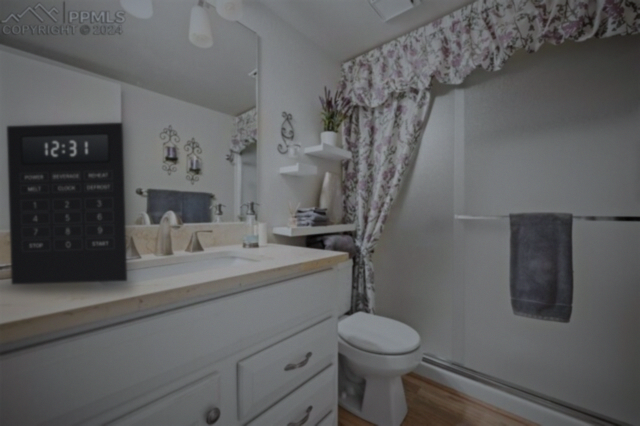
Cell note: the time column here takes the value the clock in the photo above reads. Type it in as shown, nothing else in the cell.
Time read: 12:31
